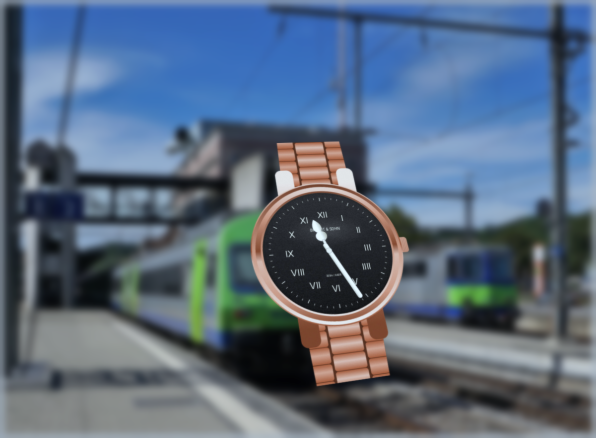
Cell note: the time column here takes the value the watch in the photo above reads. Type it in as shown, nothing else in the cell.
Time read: 11:26
